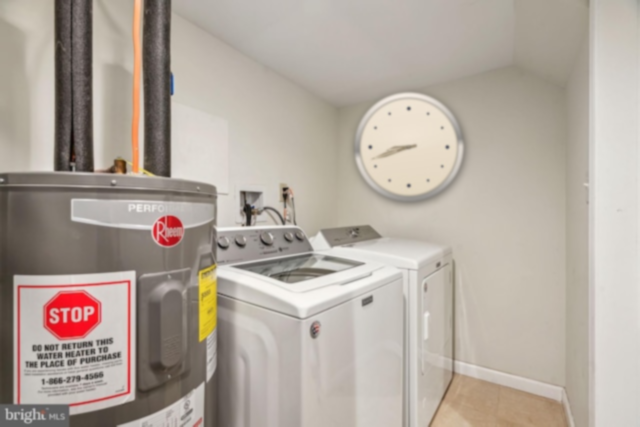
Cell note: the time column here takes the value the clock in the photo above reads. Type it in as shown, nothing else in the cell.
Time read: 8:42
